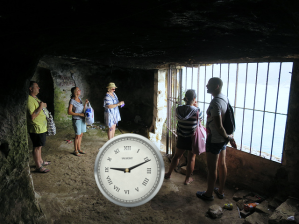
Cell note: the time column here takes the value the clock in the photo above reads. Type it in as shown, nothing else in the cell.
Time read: 9:11
